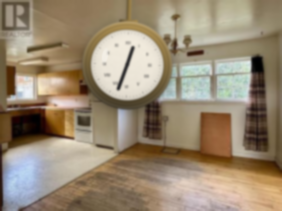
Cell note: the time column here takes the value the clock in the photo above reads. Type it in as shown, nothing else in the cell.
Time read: 12:33
